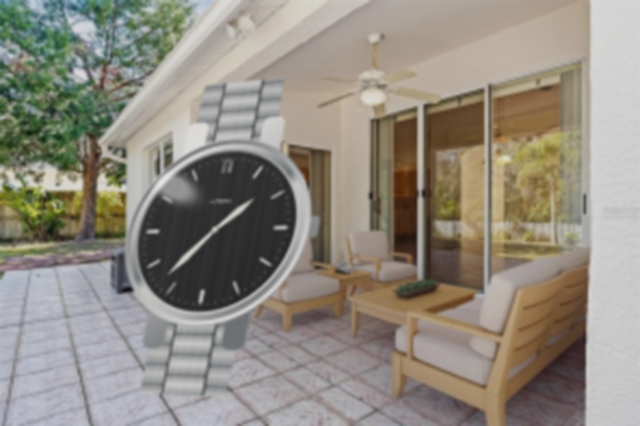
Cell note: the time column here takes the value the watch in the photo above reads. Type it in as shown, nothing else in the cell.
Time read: 1:37
